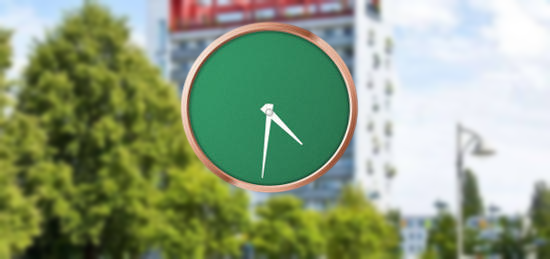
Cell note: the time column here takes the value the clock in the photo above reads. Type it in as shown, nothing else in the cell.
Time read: 4:31
